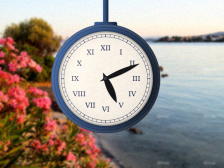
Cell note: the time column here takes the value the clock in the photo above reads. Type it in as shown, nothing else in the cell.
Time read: 5:11
